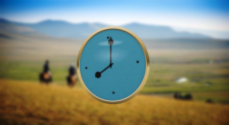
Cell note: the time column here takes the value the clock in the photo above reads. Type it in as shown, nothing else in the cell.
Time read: 8:01
